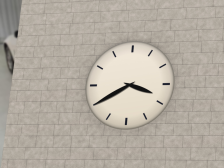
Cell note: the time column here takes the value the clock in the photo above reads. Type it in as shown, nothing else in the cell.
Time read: 3:40
